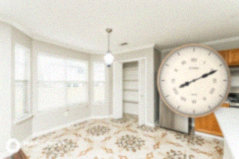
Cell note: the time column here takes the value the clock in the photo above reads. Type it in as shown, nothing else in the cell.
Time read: 8:11
